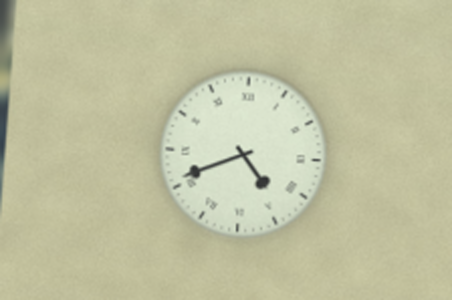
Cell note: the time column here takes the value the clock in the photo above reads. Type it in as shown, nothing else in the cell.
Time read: 4:41
